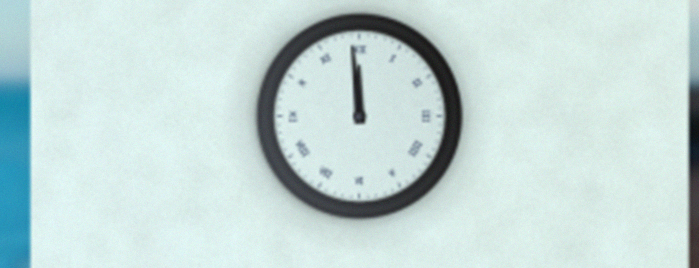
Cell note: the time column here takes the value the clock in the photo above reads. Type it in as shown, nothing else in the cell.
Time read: 11:59
